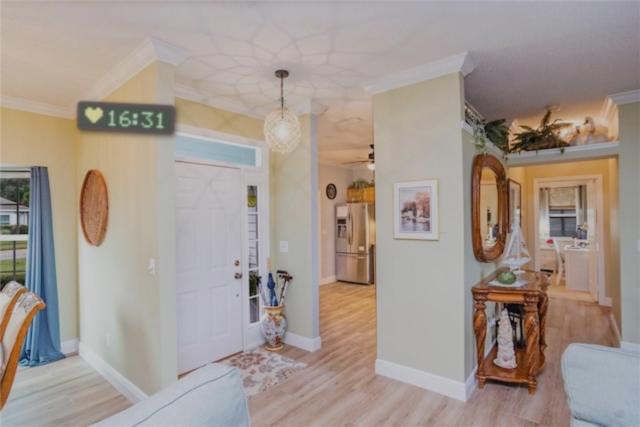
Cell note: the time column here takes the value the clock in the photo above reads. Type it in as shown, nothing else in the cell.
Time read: 16:31
